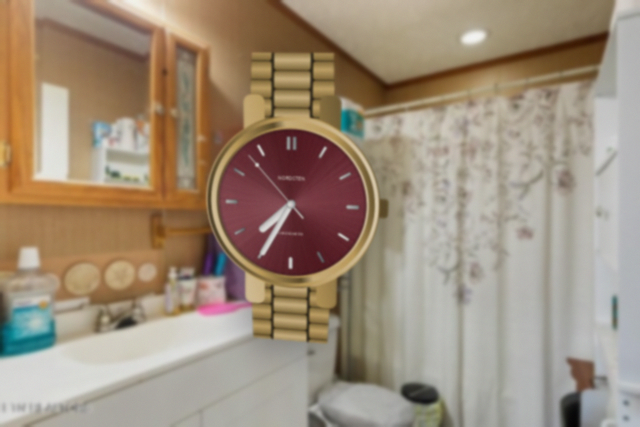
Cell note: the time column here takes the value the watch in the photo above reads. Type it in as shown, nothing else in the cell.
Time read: 7:34:53
